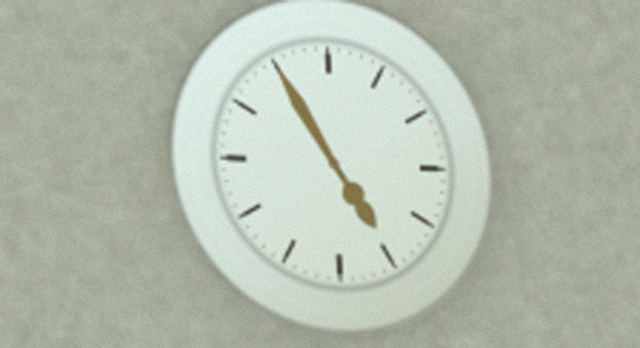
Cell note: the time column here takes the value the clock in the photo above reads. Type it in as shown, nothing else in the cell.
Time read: 4:55
